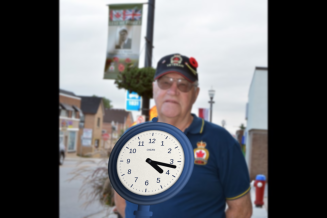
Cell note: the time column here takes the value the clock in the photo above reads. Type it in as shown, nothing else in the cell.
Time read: 4:17
